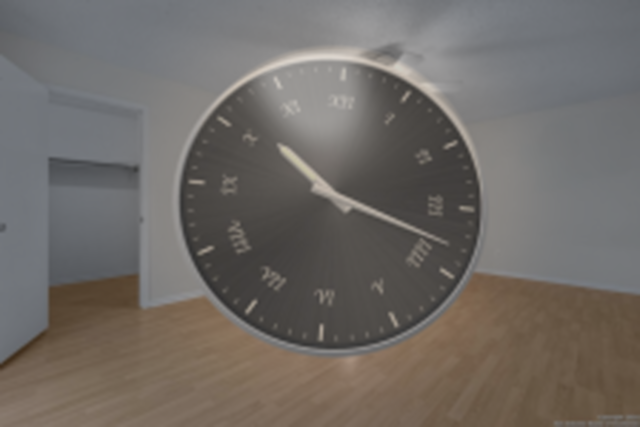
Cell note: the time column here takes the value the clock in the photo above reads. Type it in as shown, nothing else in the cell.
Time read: 10:18
